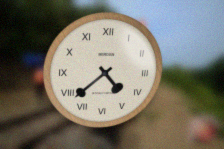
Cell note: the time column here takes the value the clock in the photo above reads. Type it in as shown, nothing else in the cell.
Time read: 4:38
